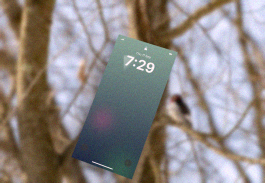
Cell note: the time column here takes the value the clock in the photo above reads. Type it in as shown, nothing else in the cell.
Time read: 7:29
